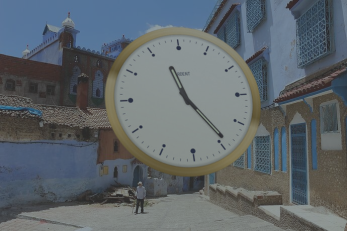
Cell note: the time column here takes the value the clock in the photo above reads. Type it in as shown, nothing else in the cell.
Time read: 11:24
